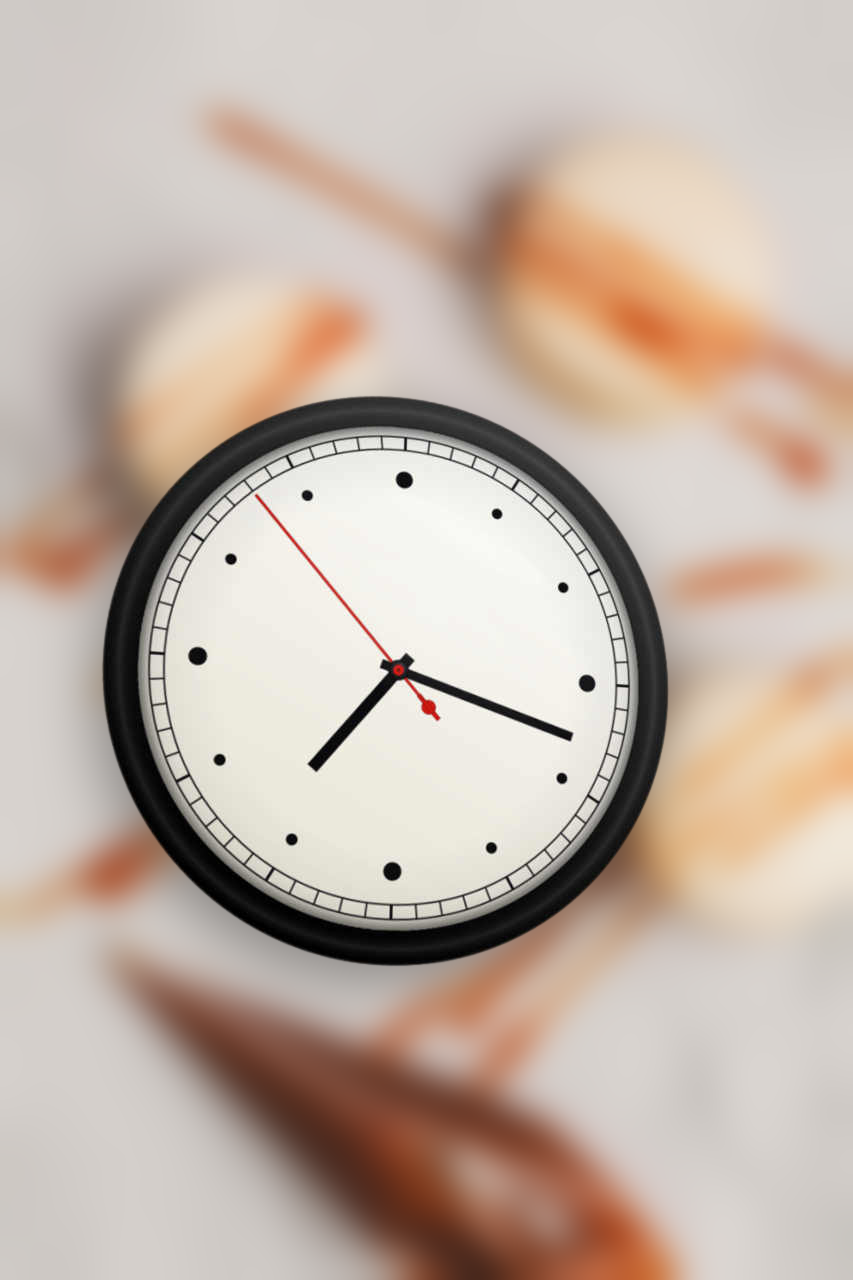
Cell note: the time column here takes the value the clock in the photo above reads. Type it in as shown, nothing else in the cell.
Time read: 7:17:53
